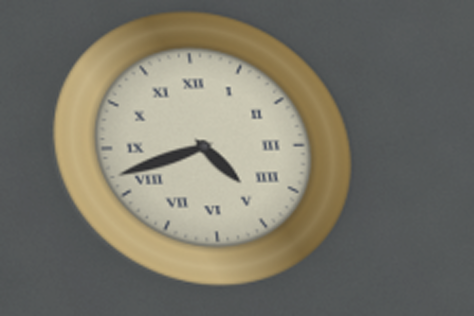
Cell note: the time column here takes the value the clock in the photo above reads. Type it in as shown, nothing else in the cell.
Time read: 4:42
